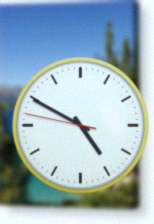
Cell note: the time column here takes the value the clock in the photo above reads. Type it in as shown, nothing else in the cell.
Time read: 4:49:47
